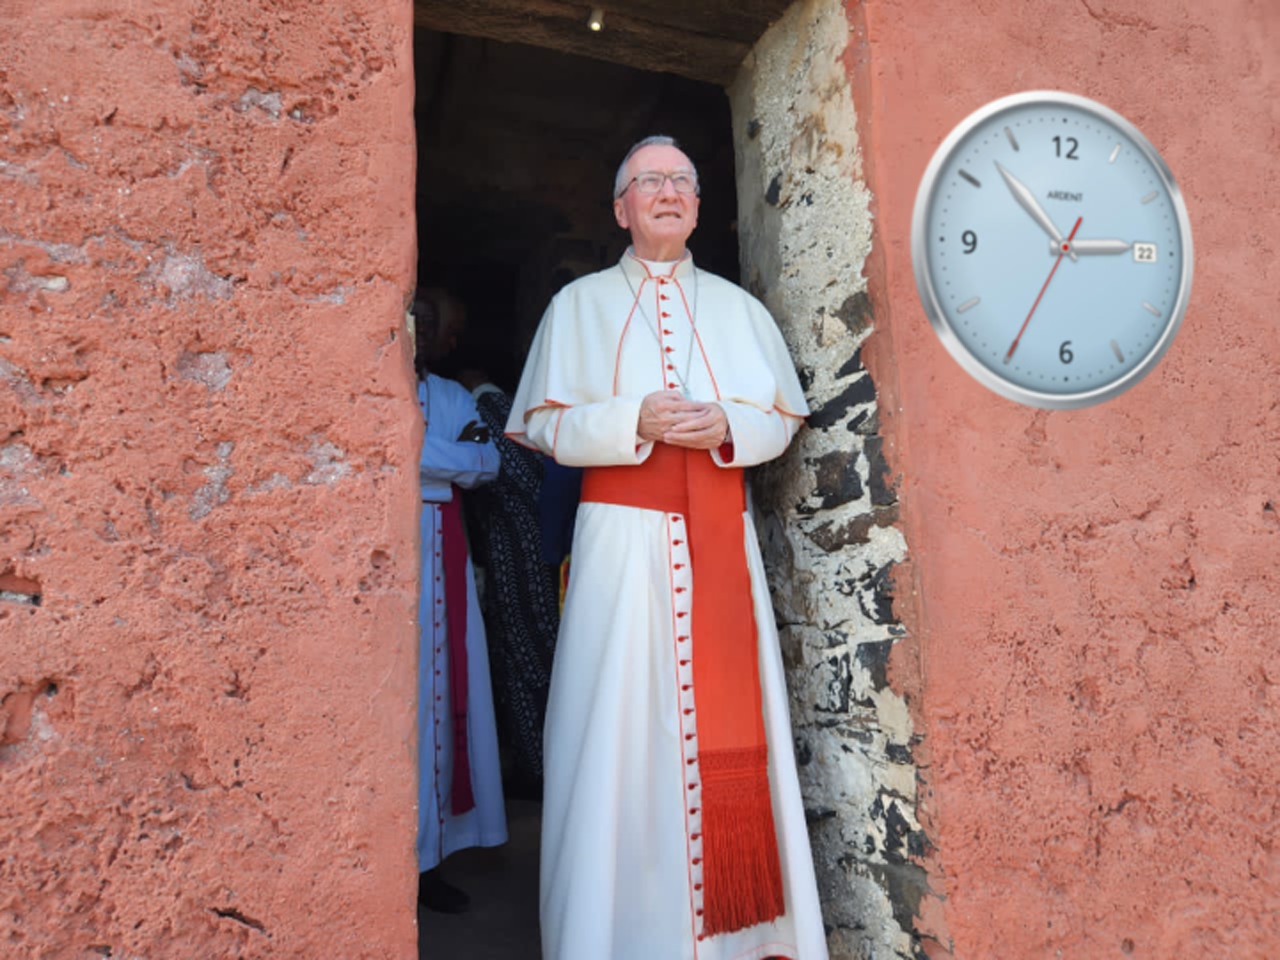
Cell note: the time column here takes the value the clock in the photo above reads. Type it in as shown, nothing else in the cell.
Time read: 2:52:35
